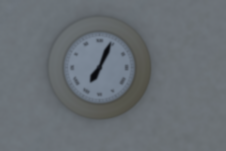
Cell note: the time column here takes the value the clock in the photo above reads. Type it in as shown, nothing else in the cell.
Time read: 7:04
